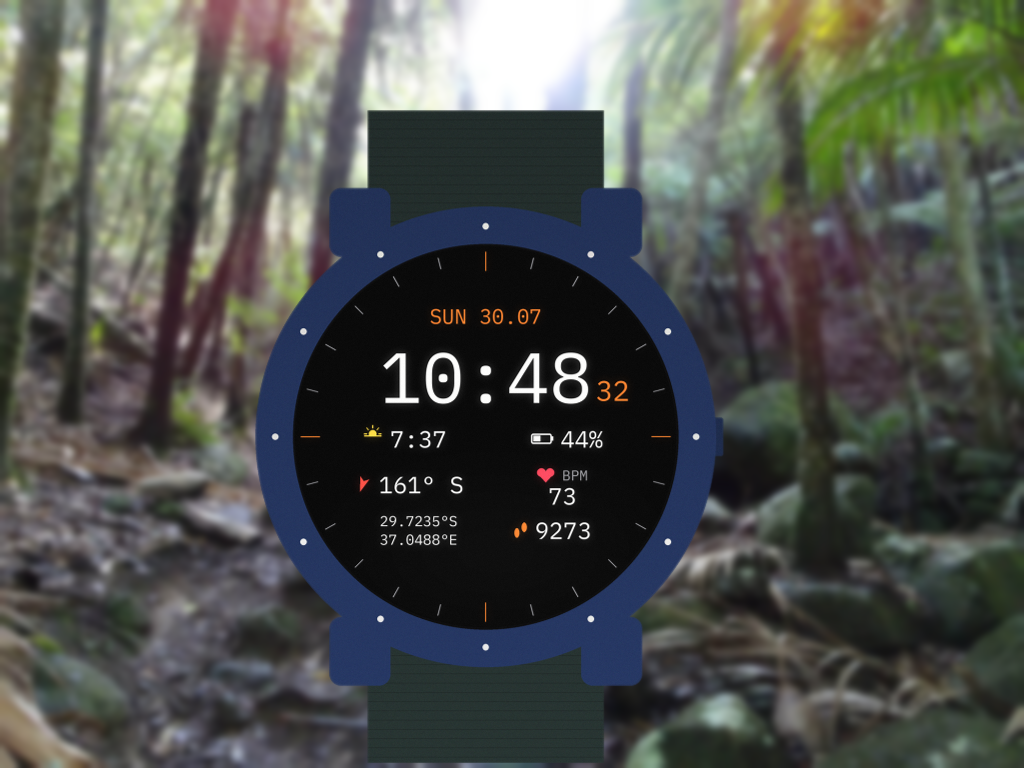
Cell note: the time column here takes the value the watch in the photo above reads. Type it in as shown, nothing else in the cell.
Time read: 10:48:32
